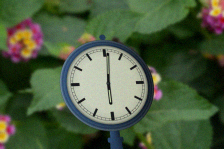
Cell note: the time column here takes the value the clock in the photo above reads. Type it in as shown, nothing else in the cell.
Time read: 6:01
